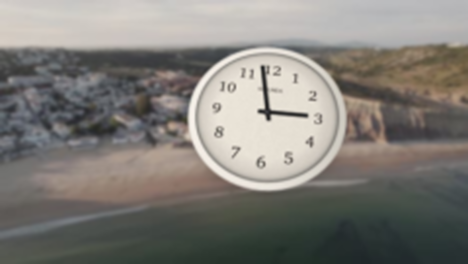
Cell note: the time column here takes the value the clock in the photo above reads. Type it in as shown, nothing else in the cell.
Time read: 2:58
